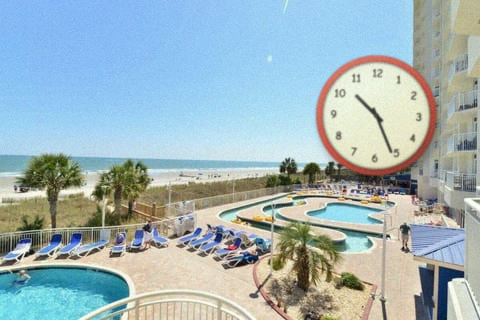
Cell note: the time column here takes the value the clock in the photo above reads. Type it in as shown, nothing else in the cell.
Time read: 10:26
